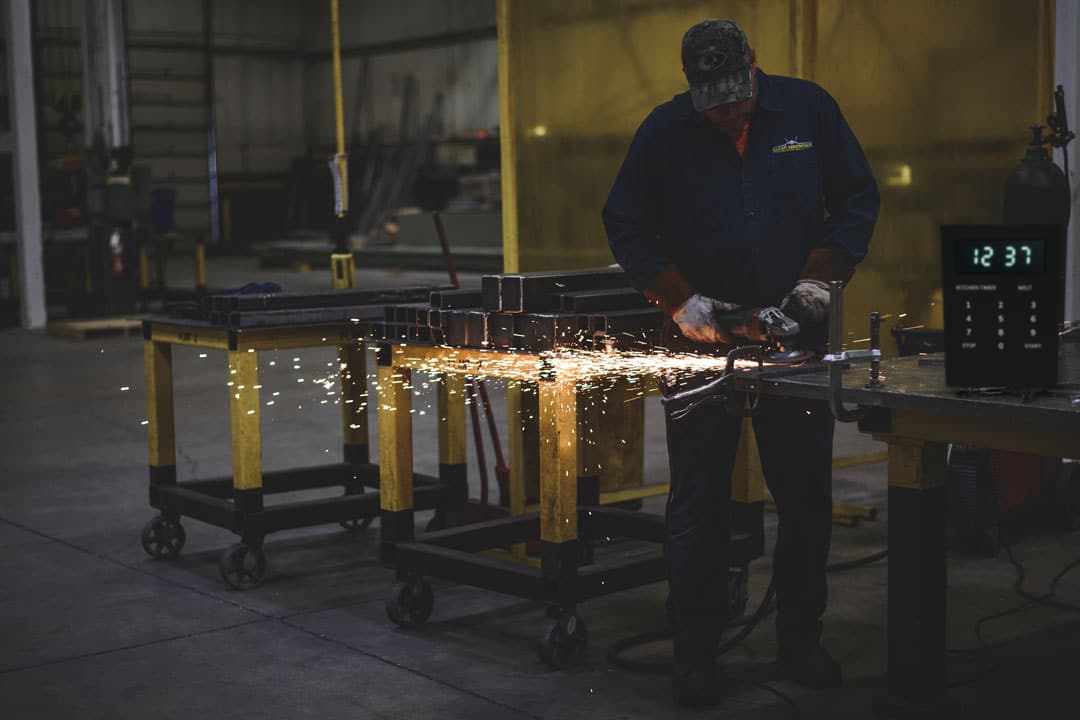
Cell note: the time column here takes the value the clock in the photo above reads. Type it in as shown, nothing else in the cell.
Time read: 12:37
